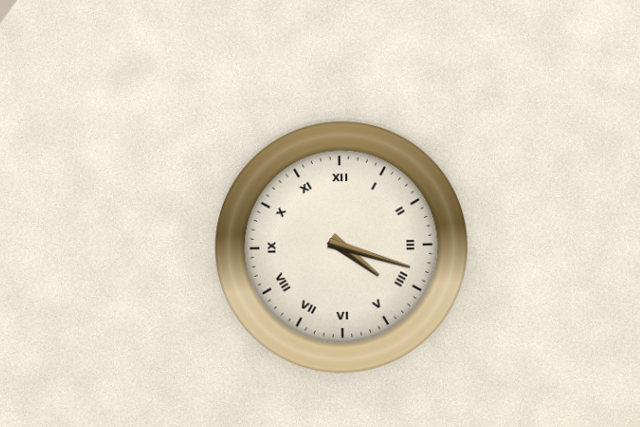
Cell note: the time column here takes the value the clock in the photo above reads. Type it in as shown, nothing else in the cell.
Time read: 4:18
